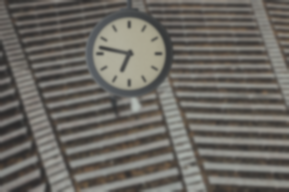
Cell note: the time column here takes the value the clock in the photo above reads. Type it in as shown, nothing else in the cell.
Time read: 6:47
